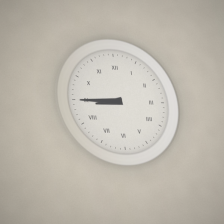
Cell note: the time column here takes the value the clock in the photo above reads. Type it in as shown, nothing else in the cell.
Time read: 8:45
